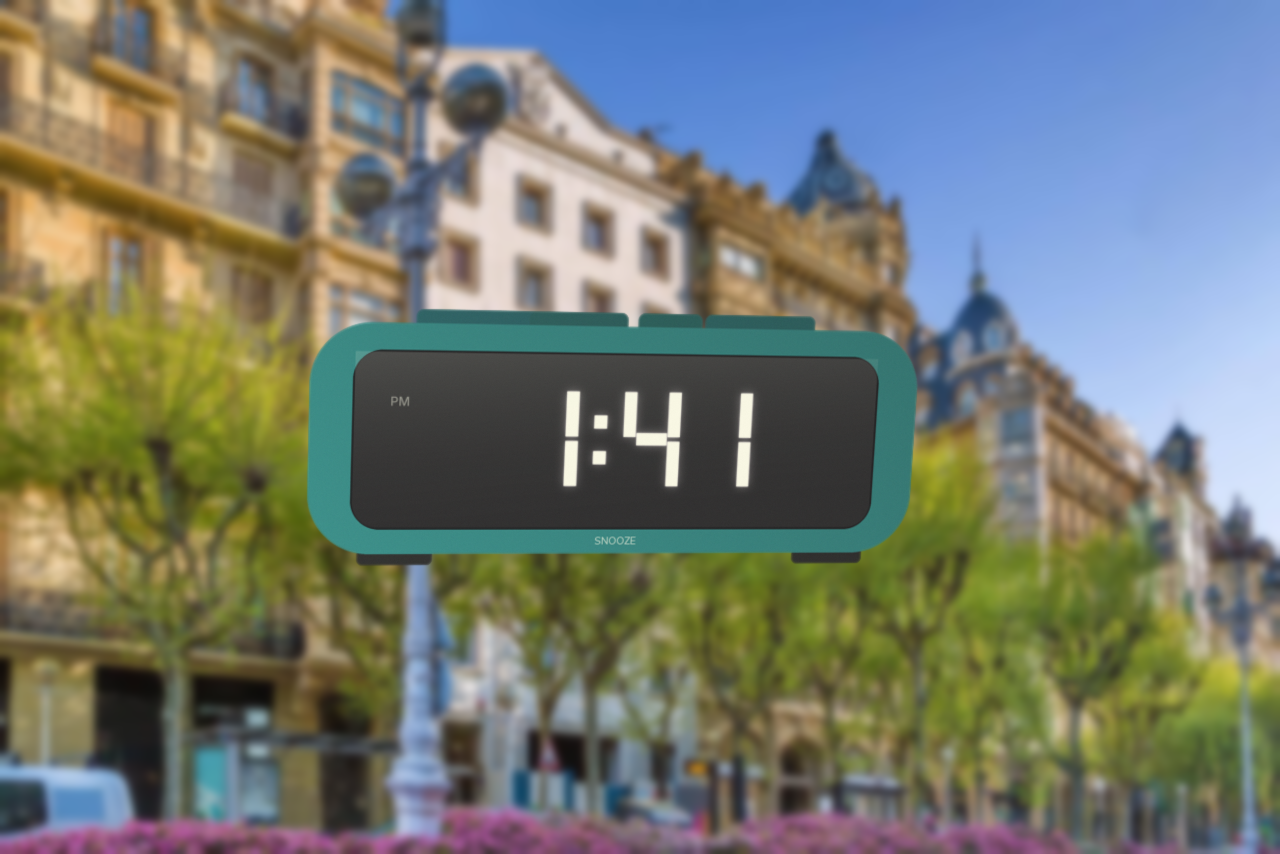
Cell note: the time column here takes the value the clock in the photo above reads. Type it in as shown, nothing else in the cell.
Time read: 1:41
